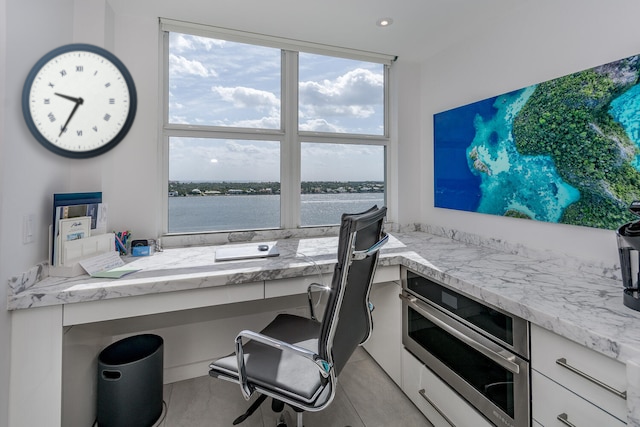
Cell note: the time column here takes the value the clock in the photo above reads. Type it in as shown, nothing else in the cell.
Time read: 9:35
